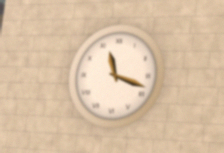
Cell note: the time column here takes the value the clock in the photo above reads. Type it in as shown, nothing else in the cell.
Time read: 11:18
